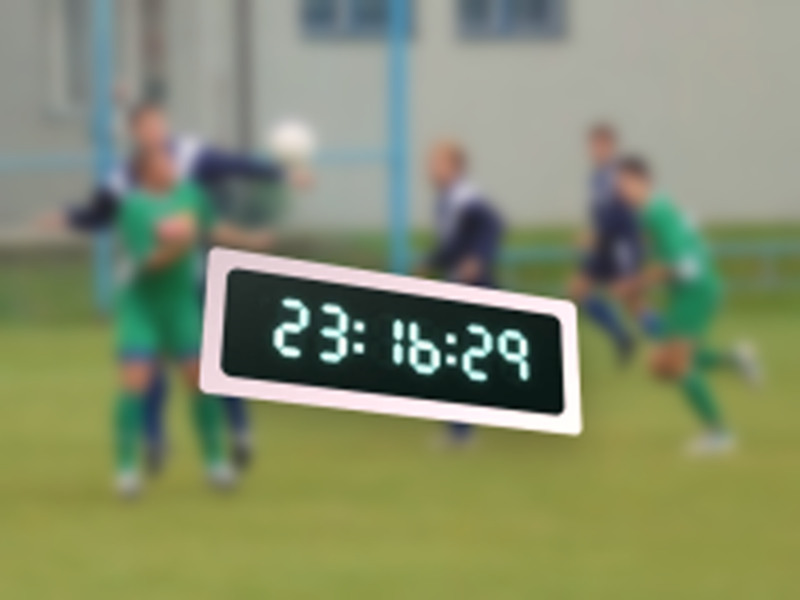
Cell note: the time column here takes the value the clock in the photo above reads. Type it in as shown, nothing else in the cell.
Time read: 23:16:29
